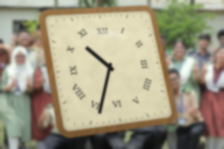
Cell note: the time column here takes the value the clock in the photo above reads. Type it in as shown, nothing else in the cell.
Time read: 10:34
